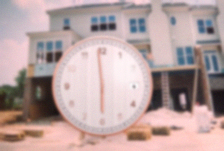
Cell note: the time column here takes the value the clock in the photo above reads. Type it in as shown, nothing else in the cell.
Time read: 5:59
